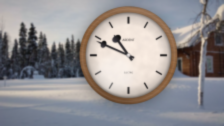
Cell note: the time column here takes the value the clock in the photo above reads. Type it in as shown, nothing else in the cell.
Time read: 10:49
